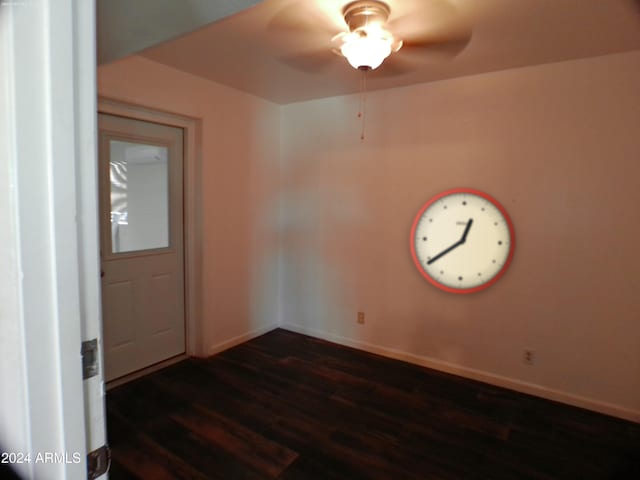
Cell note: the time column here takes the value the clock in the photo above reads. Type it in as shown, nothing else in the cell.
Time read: 12:39
